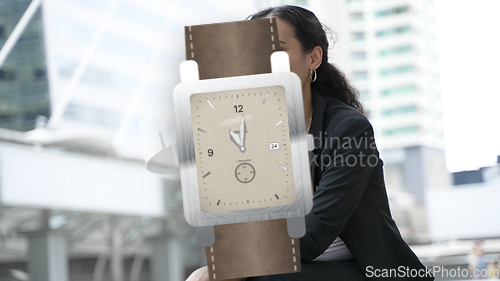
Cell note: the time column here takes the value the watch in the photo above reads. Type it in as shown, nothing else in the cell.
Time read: 11:01
